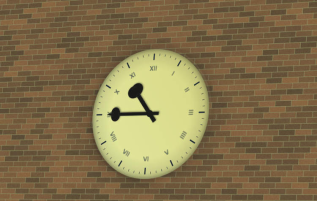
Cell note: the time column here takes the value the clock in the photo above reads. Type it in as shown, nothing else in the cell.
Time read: 10:45
